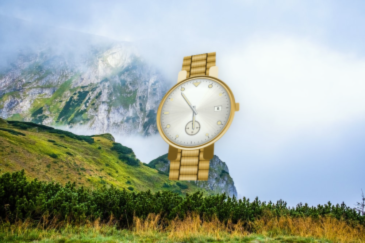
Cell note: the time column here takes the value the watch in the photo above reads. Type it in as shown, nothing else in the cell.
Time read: 5:54
